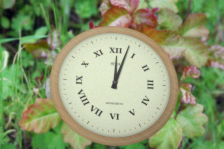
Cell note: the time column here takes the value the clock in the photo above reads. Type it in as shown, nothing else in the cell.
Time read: 12:03
